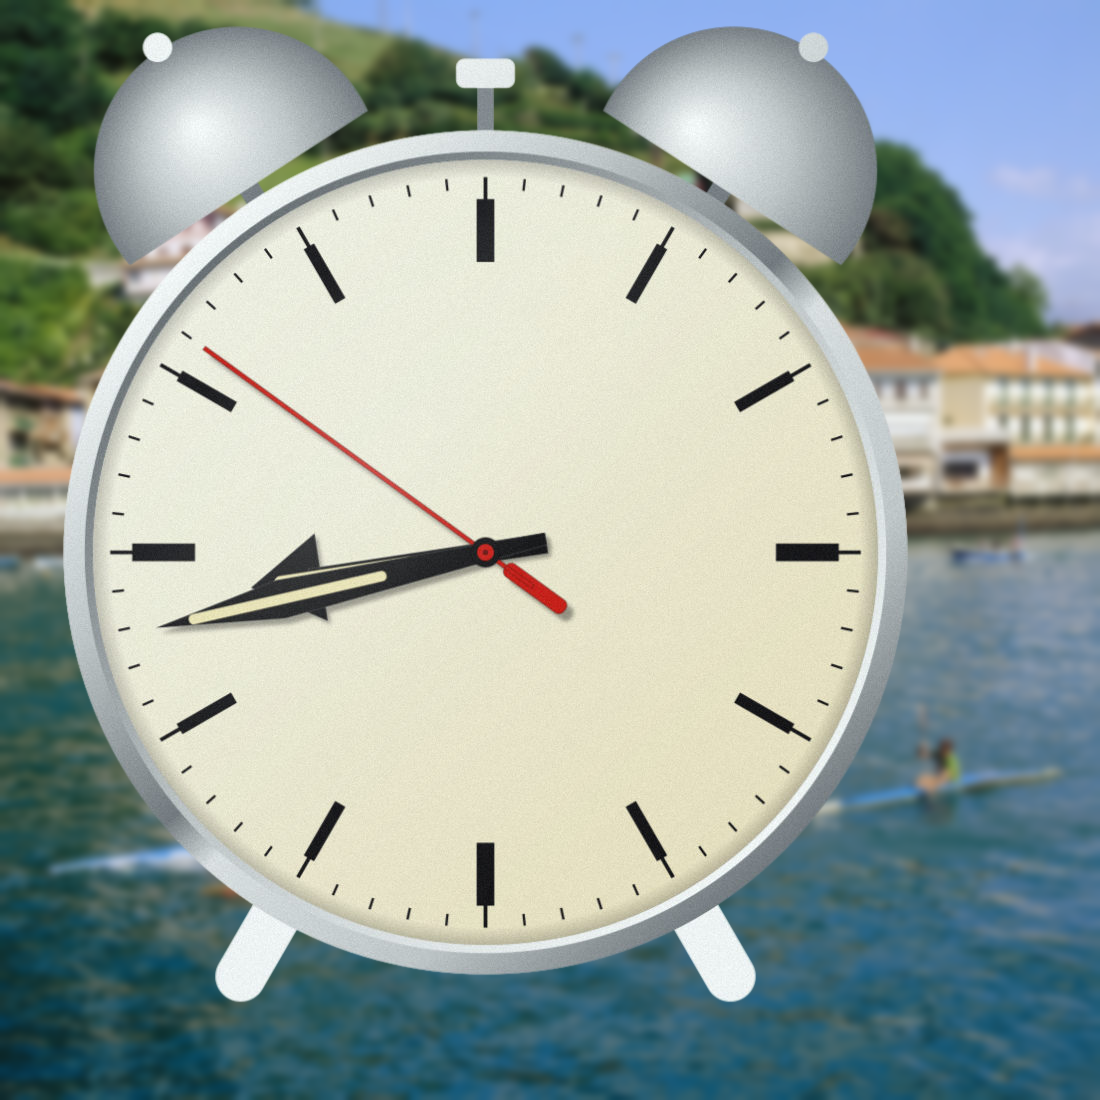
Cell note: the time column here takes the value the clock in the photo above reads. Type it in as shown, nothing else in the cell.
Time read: 8:42:51
